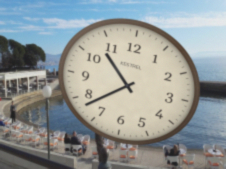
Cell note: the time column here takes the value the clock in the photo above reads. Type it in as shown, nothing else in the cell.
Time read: 10:38
